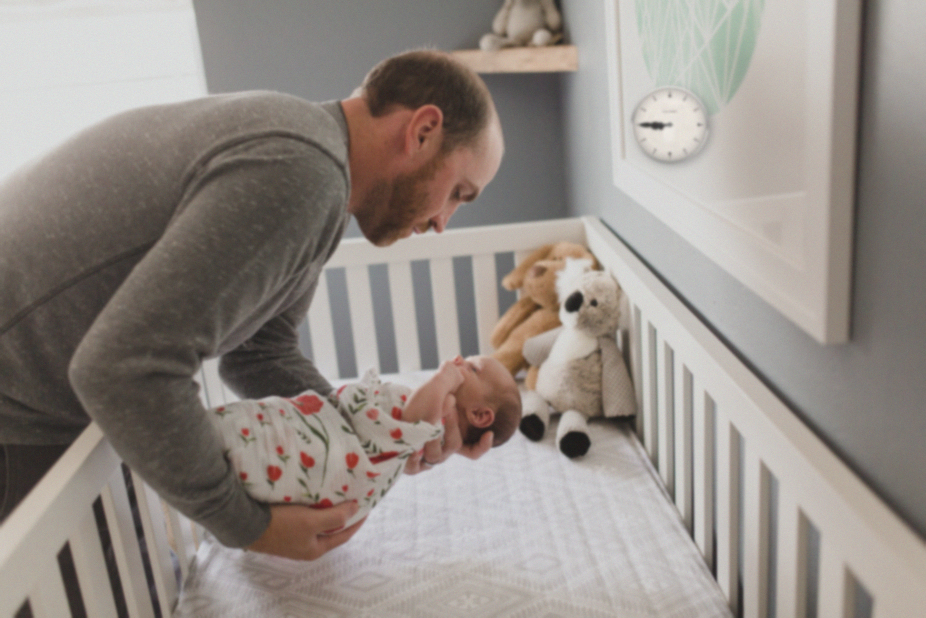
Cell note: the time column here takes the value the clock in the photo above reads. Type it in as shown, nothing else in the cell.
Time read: 8:45
